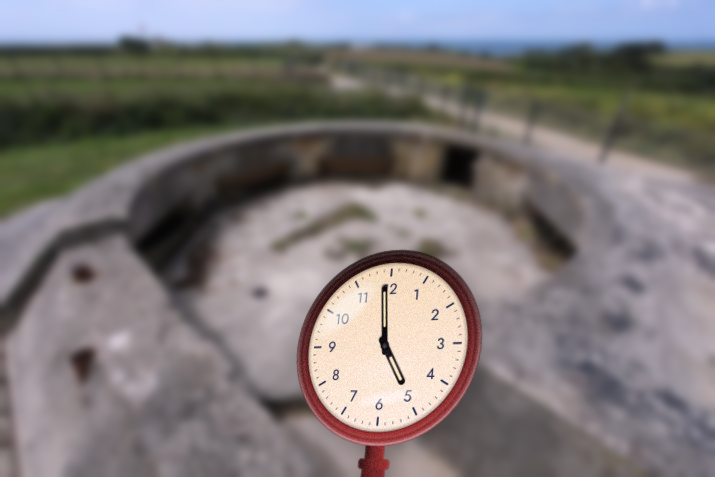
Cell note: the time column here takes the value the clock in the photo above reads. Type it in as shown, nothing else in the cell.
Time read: 4:59
